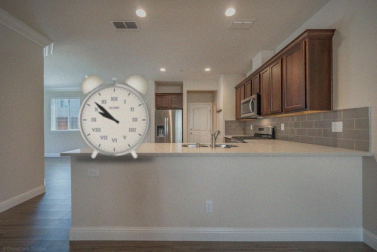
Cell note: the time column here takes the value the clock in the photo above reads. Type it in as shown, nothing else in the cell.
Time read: 9:52
